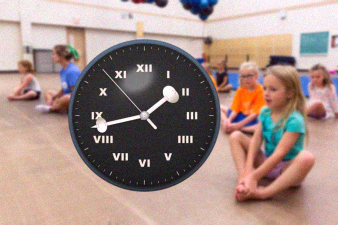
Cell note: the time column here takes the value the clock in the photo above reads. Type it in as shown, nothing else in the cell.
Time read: 1:42:53
